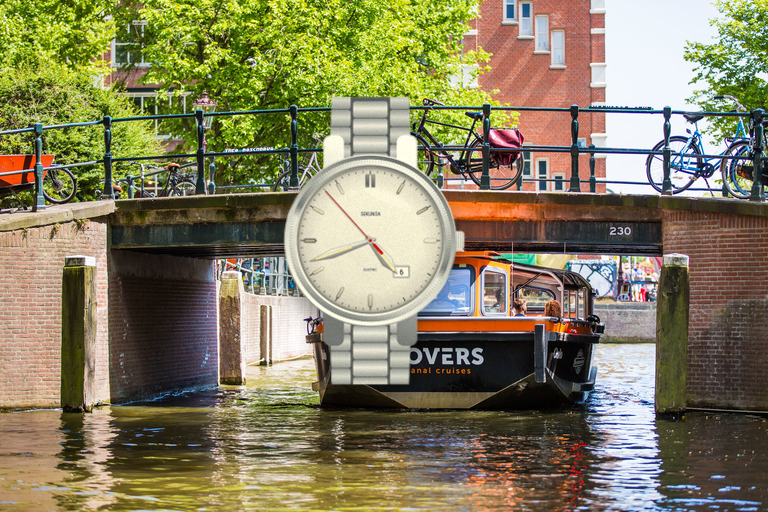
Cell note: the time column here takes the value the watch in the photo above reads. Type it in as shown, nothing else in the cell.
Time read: 4:41:53
